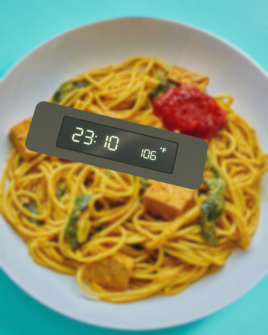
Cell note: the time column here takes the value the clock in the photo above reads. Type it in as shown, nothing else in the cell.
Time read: 23:10
